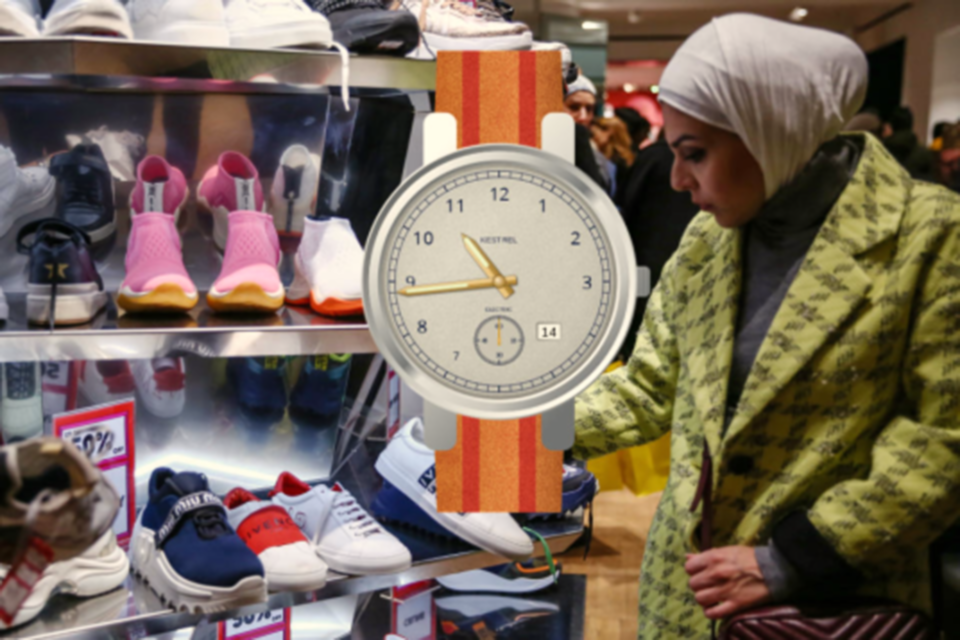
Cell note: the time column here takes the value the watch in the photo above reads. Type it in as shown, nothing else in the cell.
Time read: 10:44
